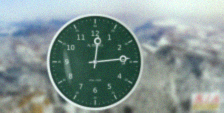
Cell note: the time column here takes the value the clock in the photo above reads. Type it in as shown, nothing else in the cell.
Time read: 12:14
